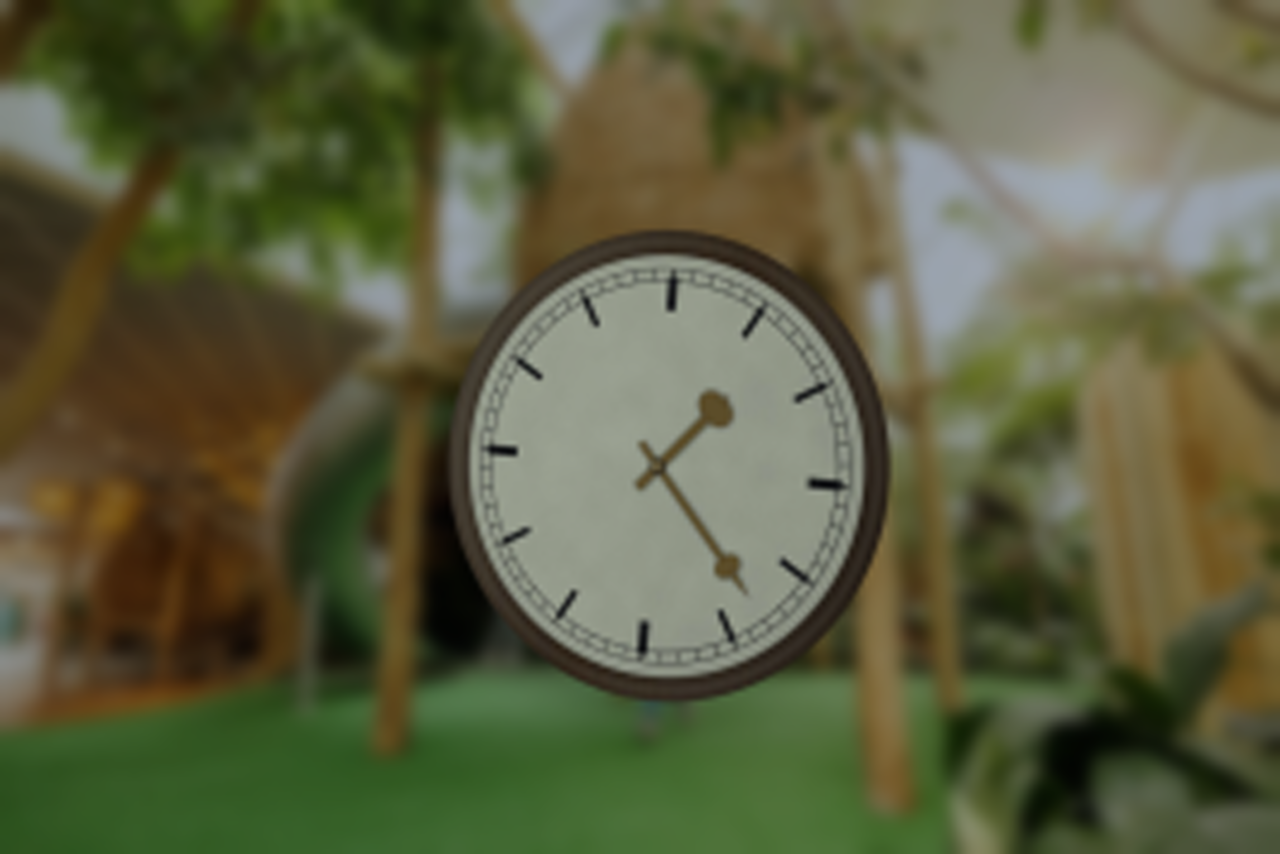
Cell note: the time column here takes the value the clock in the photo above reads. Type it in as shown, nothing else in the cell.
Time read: 1:23
